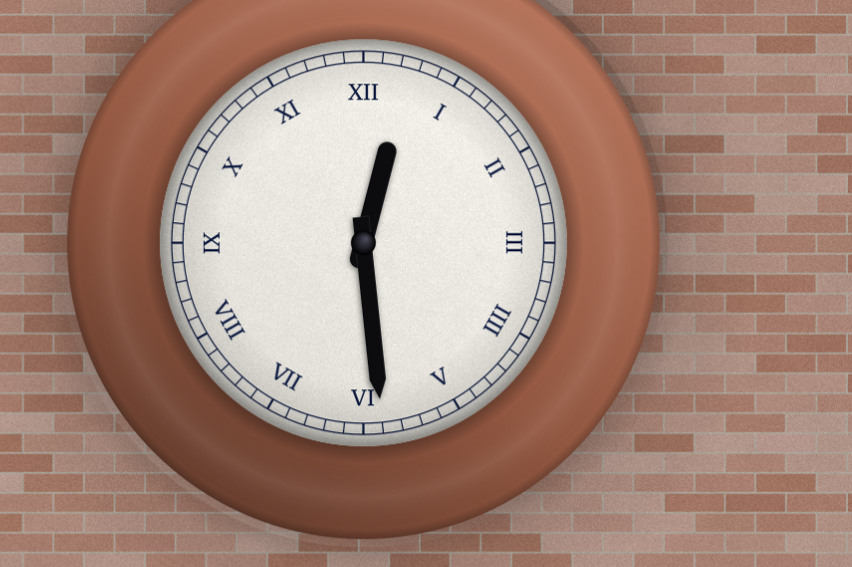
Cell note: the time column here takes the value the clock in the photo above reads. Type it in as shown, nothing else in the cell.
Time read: 12:29
